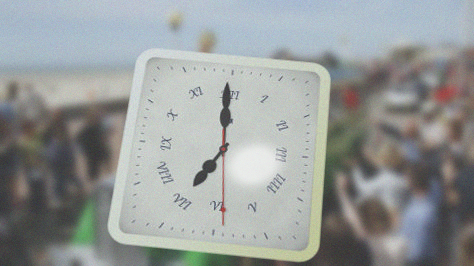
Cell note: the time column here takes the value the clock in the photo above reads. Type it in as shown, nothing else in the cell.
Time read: 6:59:29
